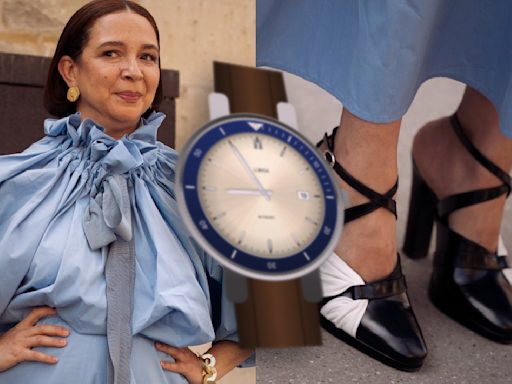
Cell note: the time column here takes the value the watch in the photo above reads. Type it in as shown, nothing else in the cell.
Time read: 8:55
